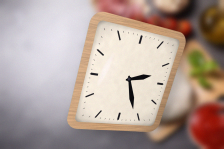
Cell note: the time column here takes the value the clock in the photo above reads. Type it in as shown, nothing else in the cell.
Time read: 2:26
